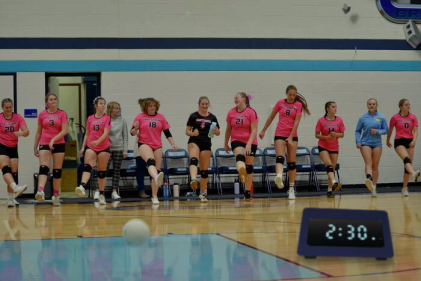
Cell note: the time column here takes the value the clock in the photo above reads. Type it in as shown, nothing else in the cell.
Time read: 2:30
